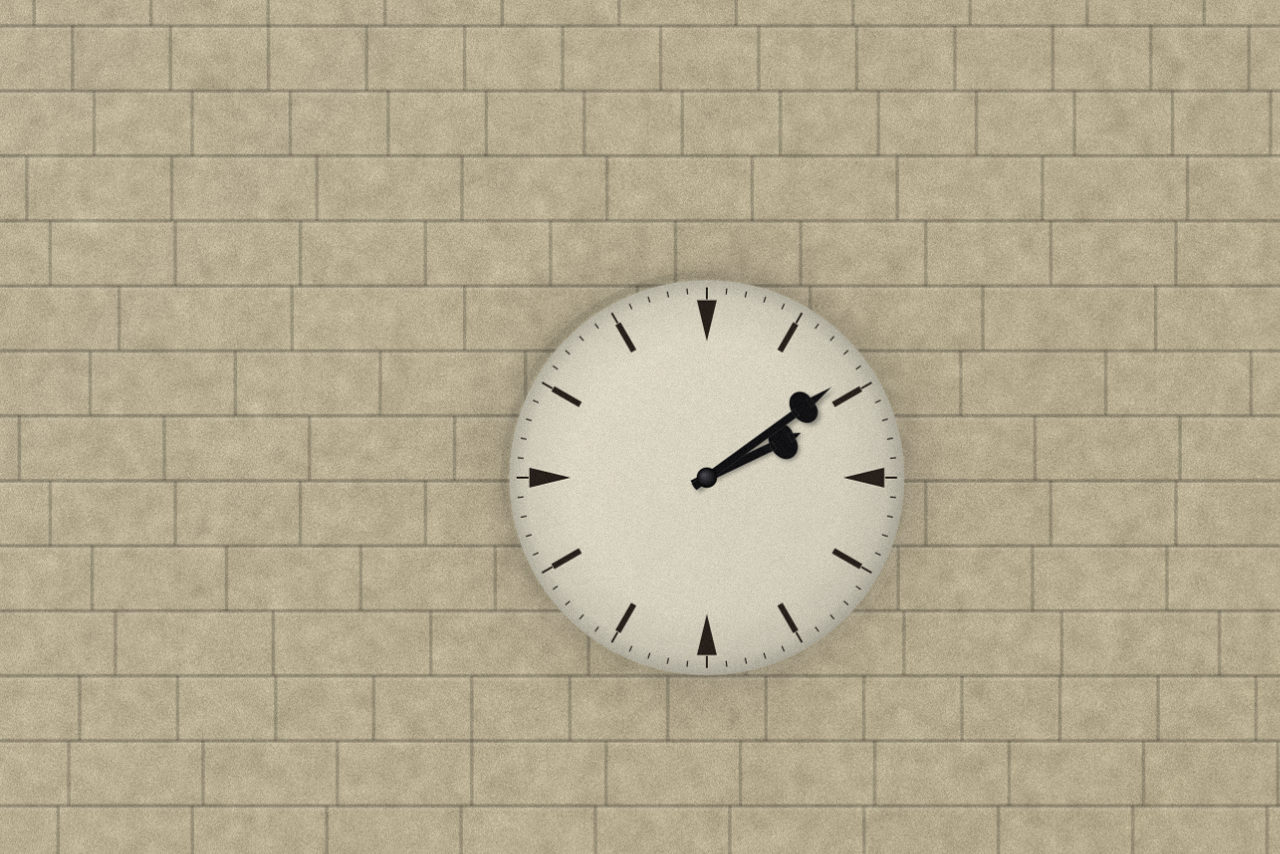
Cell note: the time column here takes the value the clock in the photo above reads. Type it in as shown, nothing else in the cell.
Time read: 2:09
